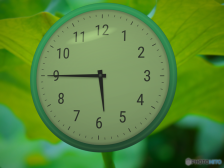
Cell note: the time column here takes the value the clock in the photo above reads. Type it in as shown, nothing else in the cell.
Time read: 5:45
